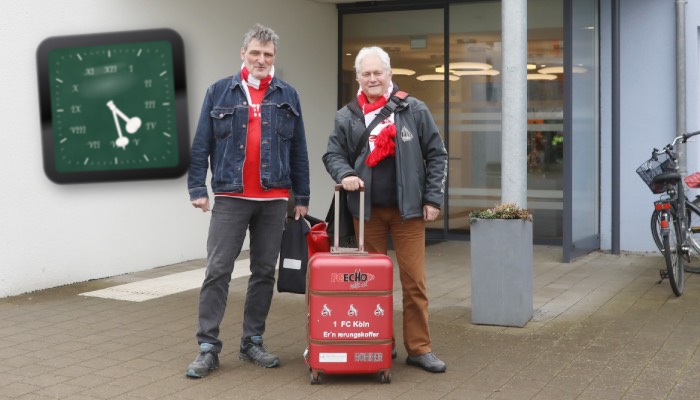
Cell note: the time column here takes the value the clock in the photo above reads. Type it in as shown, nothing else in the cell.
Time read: 4:28
